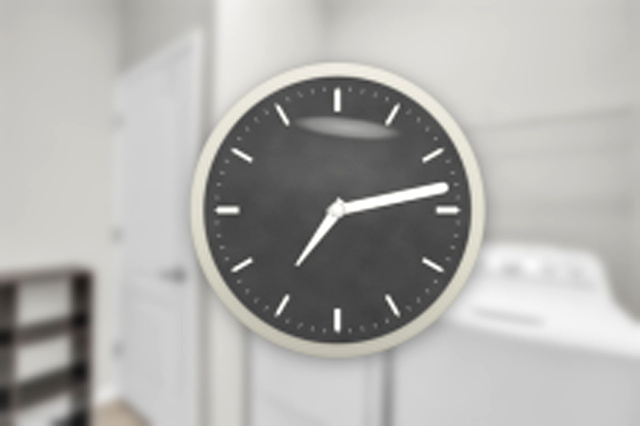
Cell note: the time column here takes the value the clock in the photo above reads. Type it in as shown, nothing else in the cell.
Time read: 7:13
